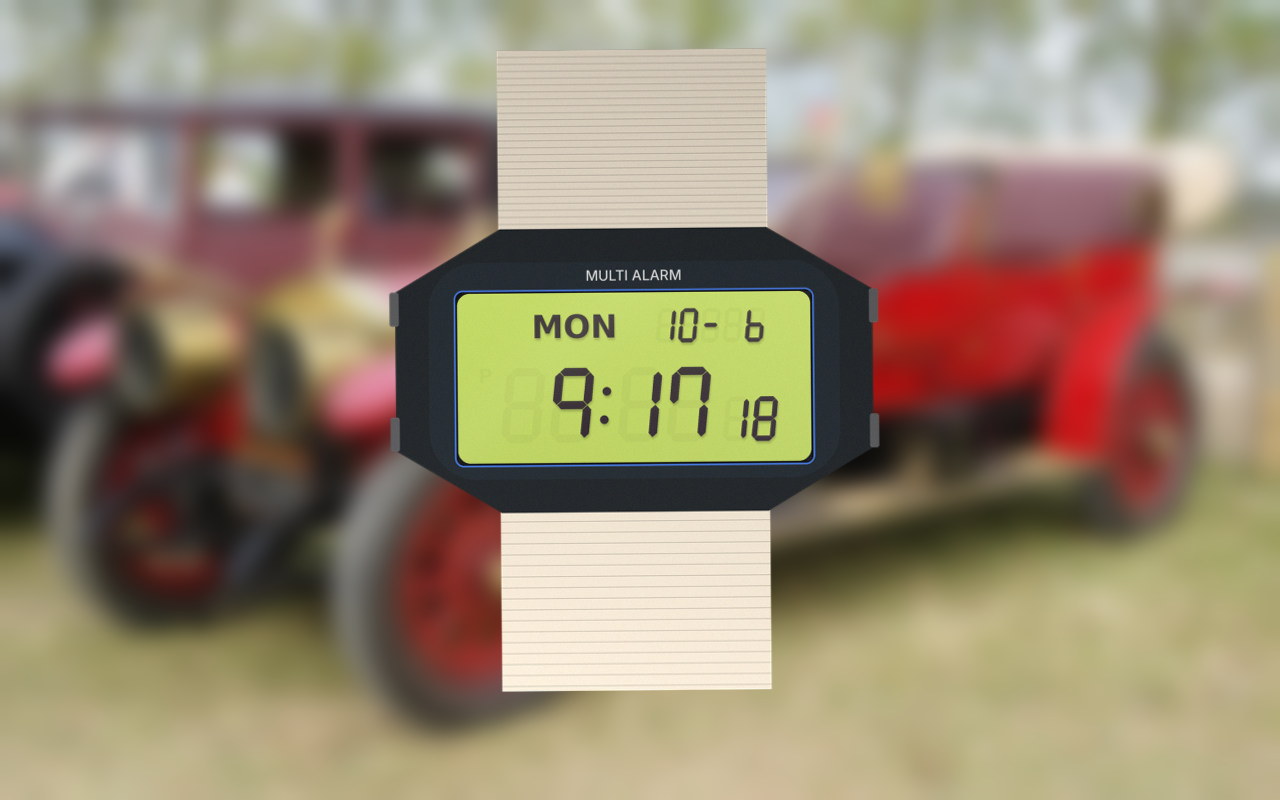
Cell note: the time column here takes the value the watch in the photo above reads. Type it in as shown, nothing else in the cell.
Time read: 9:17:18
